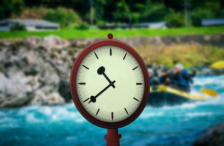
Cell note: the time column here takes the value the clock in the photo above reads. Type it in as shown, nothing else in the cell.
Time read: 10:39
